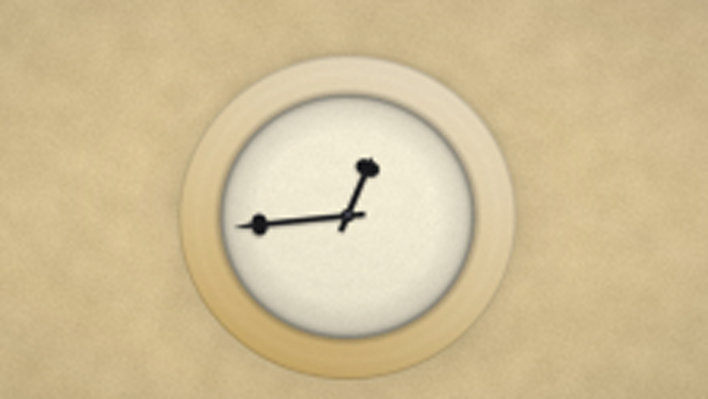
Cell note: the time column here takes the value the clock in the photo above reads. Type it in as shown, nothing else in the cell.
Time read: 12:44
